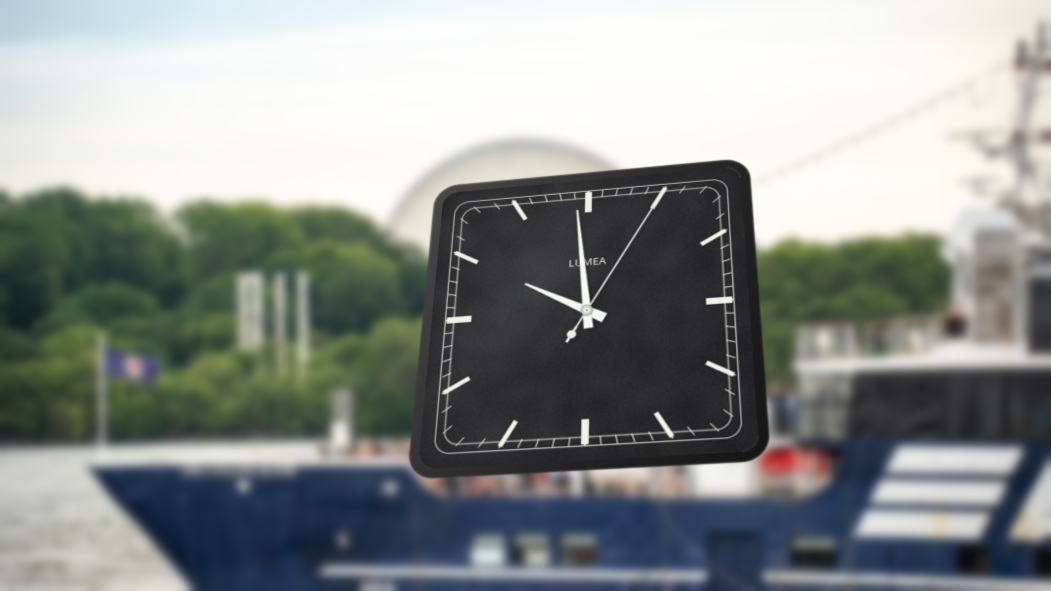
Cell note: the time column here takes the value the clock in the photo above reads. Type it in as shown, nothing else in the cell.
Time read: 9:59:05
